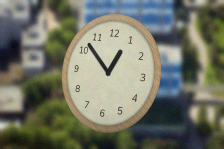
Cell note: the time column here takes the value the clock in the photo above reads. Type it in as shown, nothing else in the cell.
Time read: 12:52
